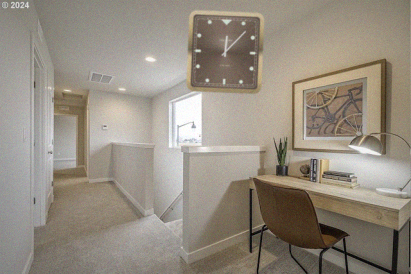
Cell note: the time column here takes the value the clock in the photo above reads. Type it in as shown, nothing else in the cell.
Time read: 12:07
